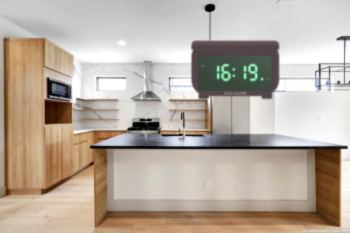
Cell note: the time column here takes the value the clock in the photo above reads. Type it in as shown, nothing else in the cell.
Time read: 16:19
